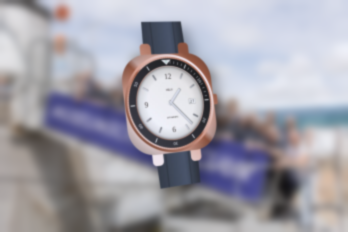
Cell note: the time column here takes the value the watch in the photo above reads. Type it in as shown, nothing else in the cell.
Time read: 1:23
